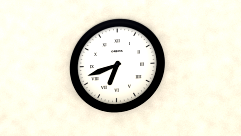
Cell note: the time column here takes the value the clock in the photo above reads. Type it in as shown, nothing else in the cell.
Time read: 6:42
